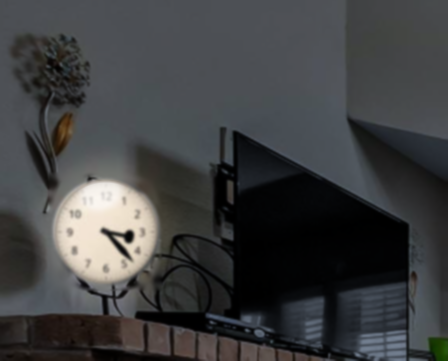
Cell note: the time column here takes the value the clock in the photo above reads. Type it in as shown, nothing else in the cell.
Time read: 3:23
